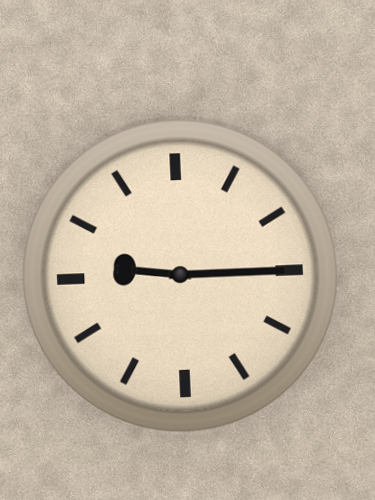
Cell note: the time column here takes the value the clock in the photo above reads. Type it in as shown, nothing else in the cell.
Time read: 9:15
